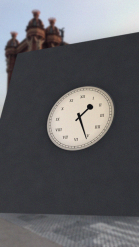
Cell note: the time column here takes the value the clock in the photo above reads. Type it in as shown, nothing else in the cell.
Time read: 1:26
